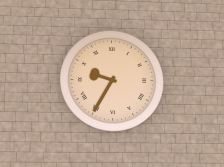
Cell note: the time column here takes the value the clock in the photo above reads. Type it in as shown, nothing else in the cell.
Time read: 9:35
